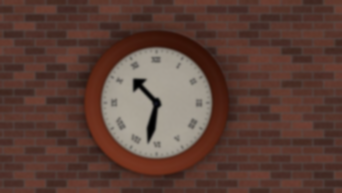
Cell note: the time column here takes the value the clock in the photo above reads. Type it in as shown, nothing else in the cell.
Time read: 10:32
